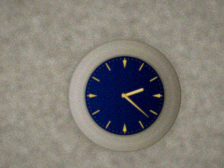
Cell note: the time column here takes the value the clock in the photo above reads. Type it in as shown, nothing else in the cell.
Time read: 2:22
